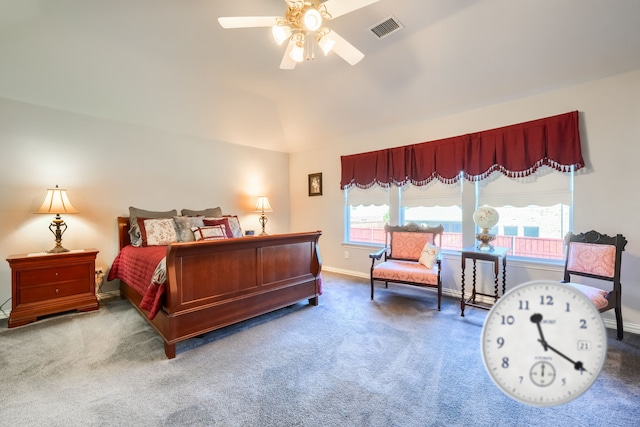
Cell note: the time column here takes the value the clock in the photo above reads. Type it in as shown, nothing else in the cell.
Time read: 11:20
